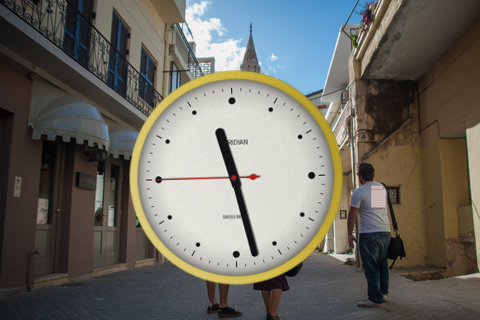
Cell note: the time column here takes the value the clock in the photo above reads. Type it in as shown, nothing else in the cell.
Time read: 11:27:45
